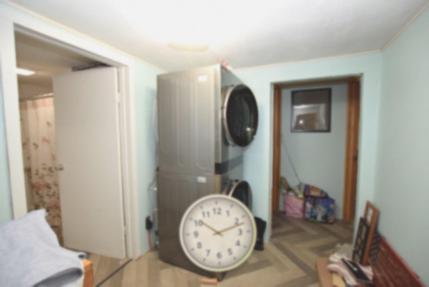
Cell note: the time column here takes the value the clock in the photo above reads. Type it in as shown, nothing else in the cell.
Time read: 10:12
